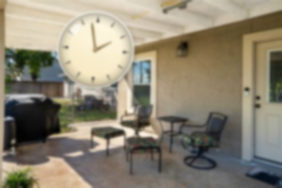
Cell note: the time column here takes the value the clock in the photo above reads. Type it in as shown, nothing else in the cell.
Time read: 1:58
